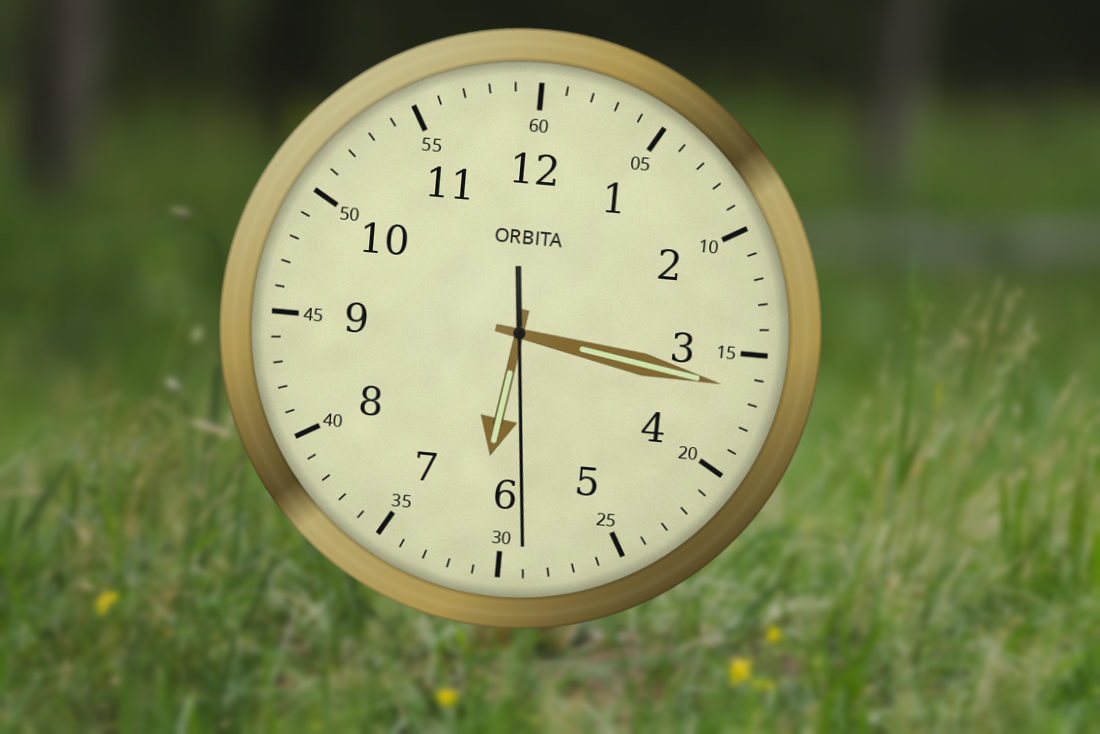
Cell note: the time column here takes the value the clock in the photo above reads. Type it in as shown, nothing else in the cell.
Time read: 6:16:29
